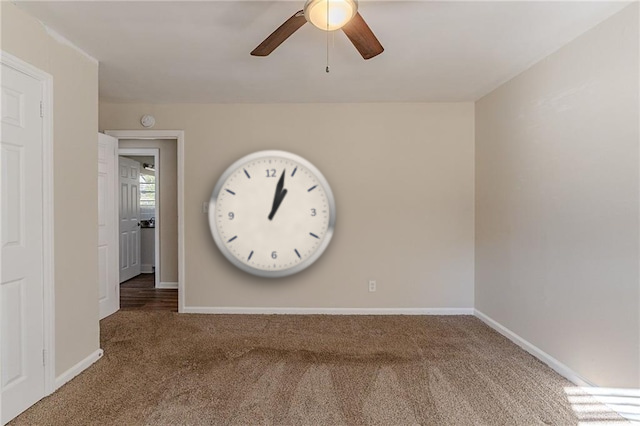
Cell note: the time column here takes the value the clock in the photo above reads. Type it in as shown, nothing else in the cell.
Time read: 1:03
